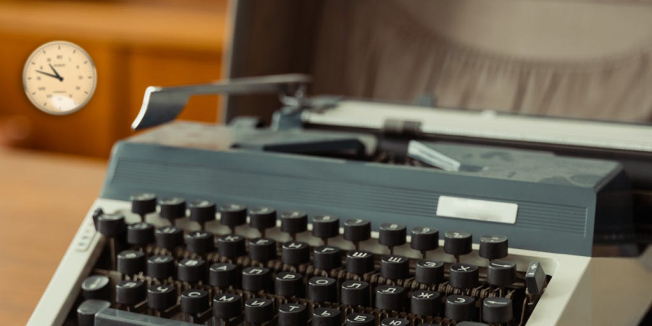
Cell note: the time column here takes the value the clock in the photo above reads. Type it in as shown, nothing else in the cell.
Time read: 10:48
